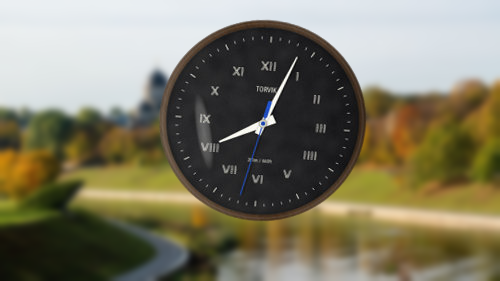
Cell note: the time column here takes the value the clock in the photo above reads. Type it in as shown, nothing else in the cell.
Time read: 8:03:32
